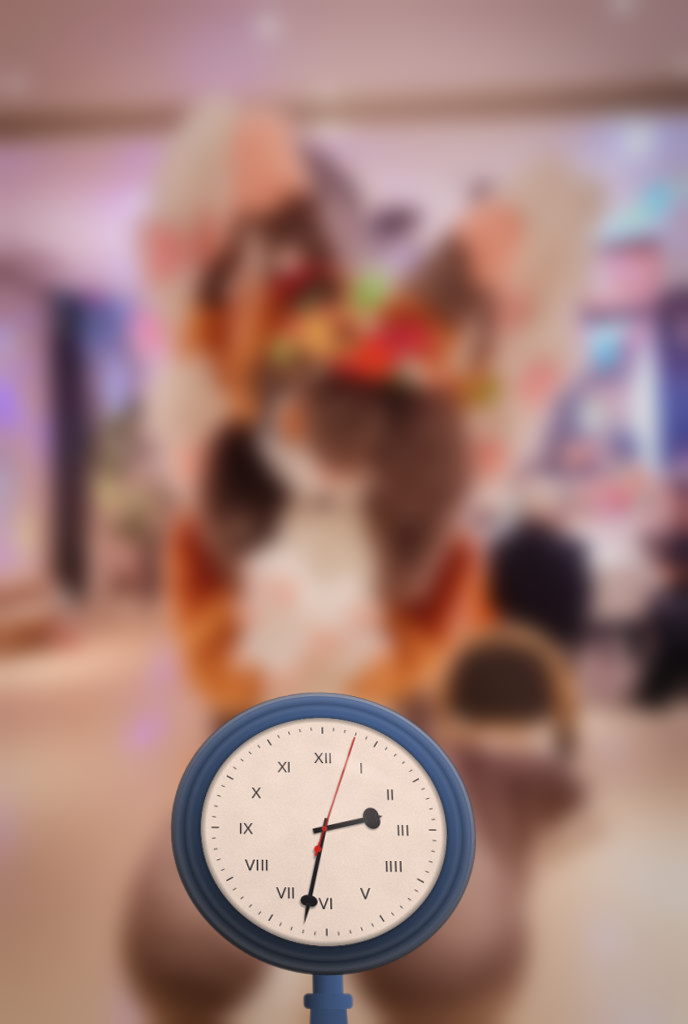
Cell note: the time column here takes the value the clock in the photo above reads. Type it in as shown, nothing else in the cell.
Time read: 2:32:03
